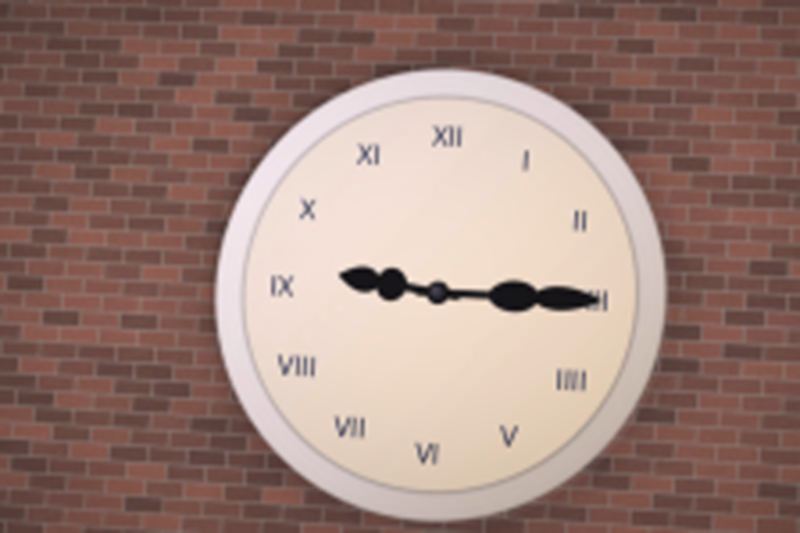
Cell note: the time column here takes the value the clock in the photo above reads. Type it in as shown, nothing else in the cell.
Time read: 9:15
